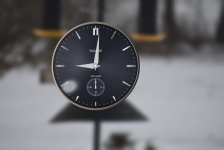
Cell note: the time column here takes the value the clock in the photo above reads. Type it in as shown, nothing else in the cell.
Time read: 9:01
